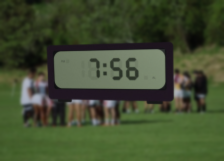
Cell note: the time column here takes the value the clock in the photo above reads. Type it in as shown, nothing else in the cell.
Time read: 7:56
